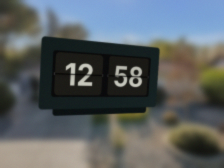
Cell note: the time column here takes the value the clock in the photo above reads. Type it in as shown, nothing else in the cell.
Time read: 12:58
